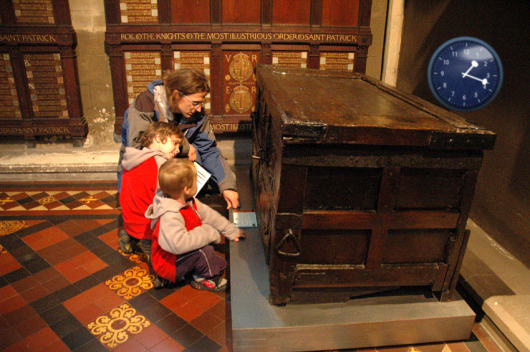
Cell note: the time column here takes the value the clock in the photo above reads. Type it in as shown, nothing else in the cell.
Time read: 1:18
